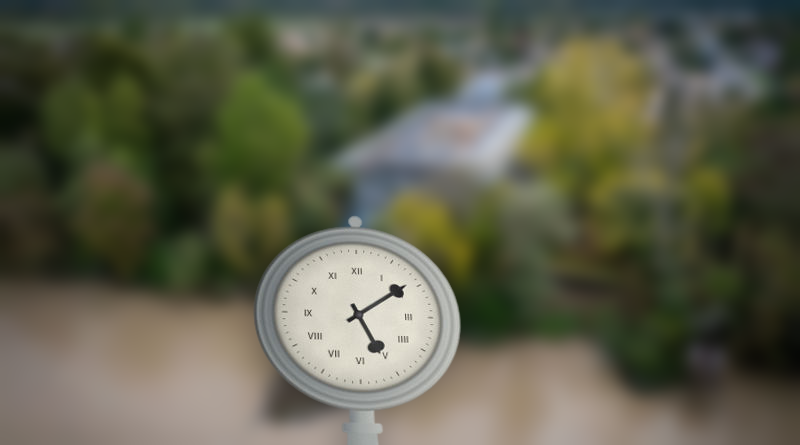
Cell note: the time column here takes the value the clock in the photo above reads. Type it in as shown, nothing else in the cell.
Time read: 5:09
